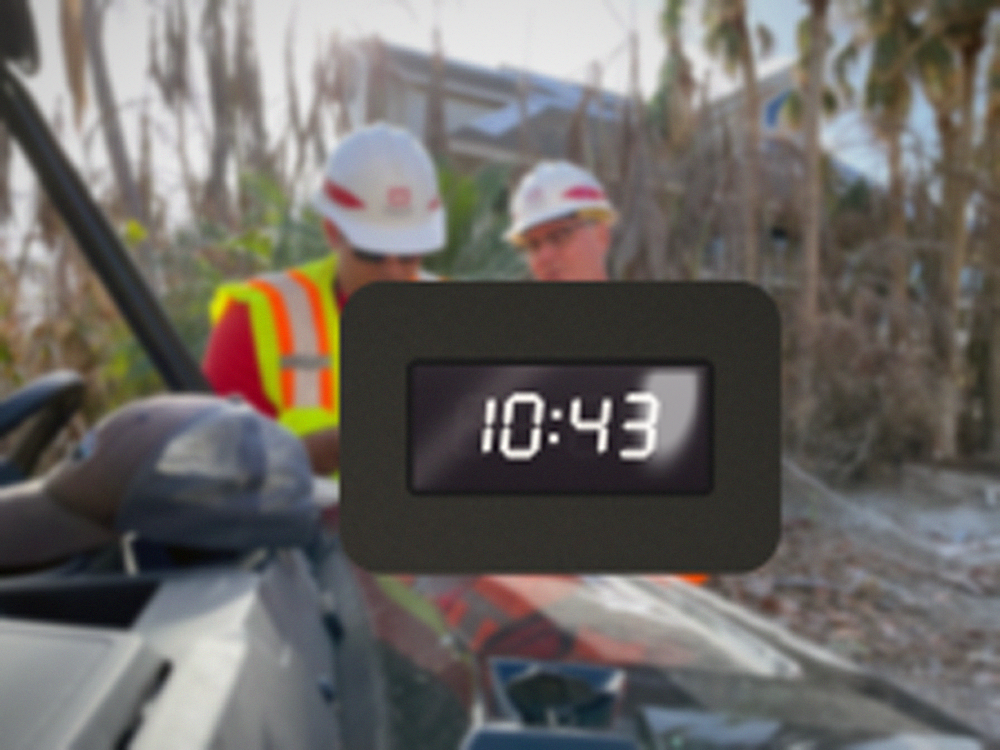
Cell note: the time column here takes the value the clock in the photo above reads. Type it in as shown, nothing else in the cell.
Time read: 10:43
